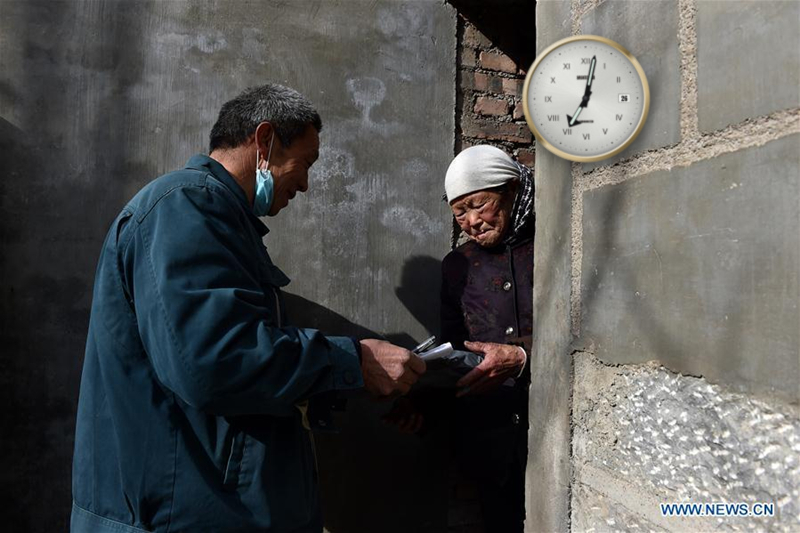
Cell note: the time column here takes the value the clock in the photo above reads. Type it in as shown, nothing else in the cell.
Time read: 7:02
